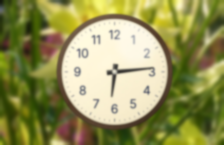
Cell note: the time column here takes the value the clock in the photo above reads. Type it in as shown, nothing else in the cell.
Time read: 6:14
